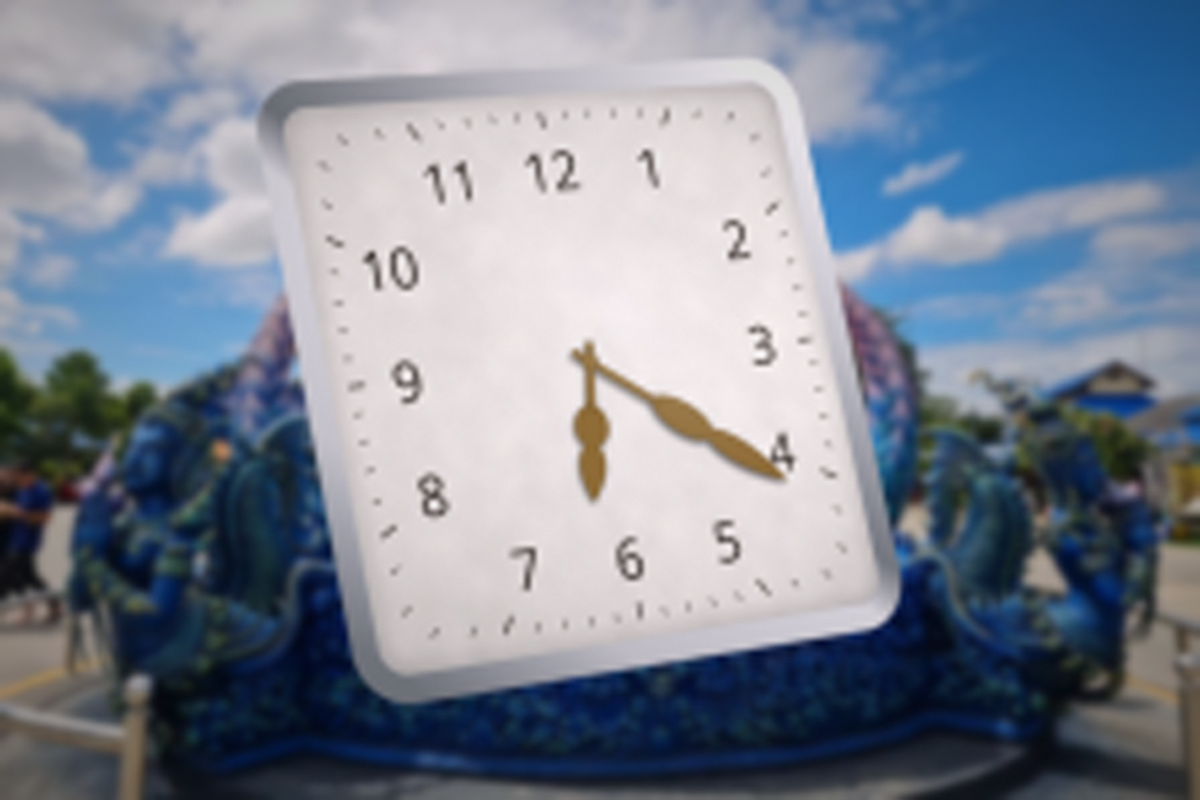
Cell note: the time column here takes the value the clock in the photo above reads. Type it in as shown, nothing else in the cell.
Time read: 6:21
